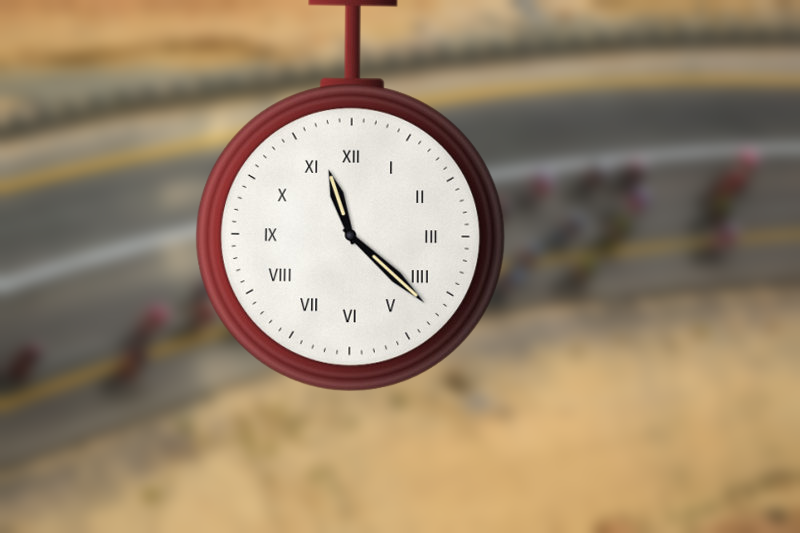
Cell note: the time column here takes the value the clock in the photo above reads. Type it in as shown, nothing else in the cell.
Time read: 11:22
